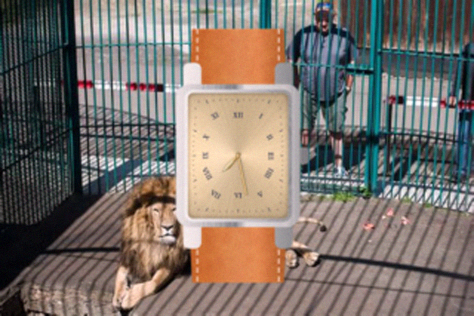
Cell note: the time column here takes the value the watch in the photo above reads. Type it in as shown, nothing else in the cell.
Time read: 7:28
